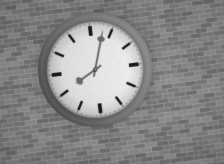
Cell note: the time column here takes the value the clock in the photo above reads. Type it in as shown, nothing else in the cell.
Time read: 8:03
